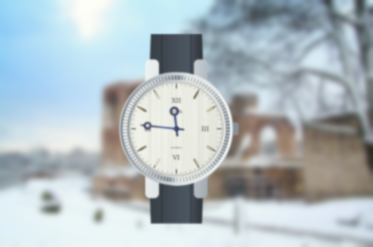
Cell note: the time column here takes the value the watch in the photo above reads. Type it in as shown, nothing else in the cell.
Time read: 11:46
